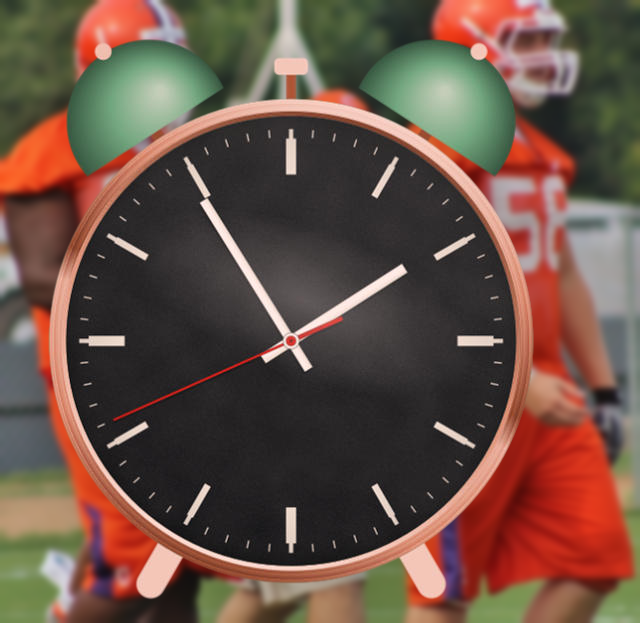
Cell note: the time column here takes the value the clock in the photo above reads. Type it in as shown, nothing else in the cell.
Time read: 1:54:41
